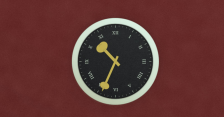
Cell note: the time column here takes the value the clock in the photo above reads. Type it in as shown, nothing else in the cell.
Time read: 10:34
